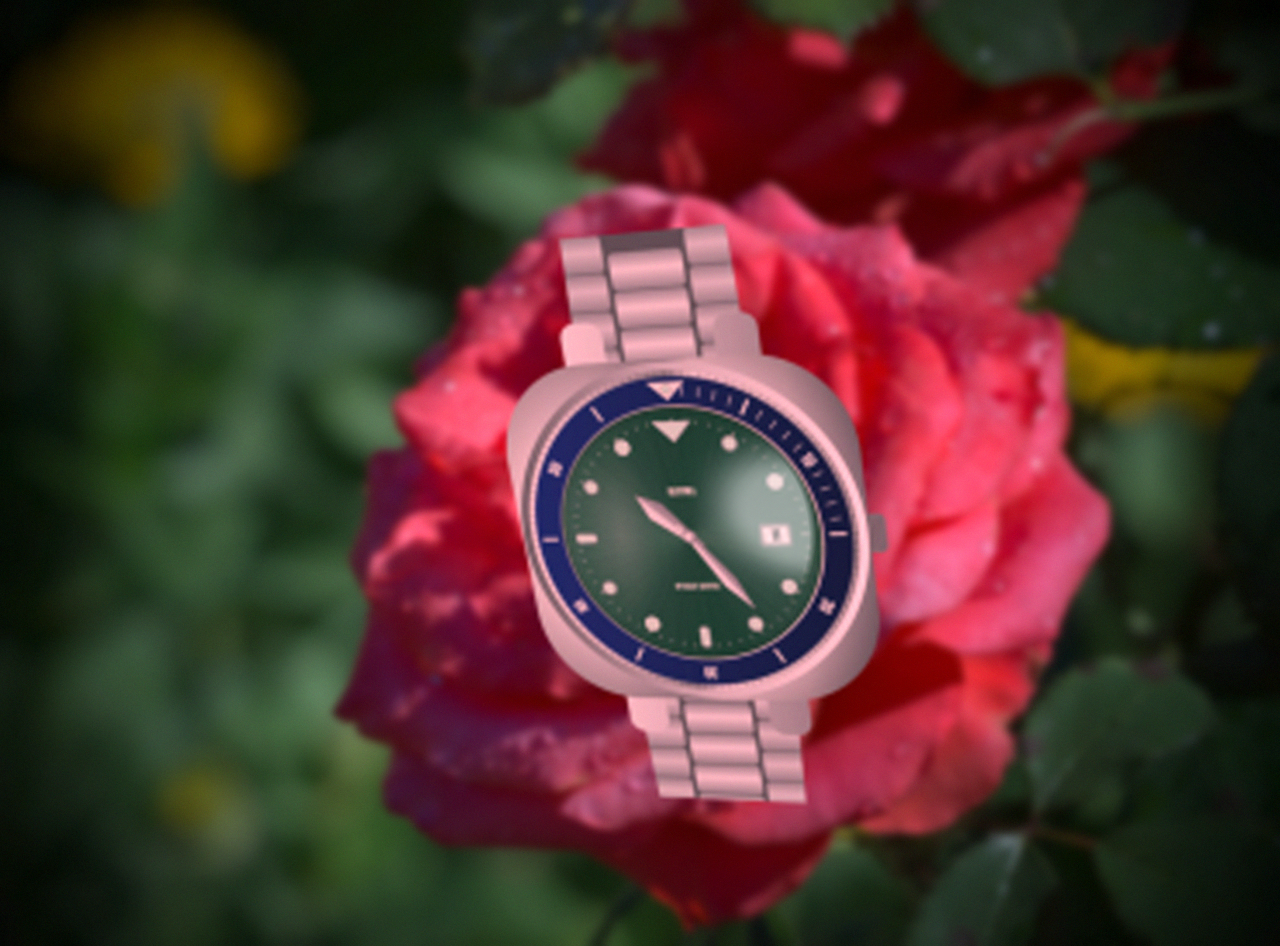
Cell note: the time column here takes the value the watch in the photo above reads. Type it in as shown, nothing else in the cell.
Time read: 10:24
